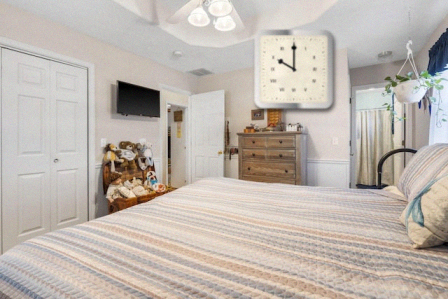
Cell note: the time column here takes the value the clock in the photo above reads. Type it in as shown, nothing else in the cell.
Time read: 10:00
